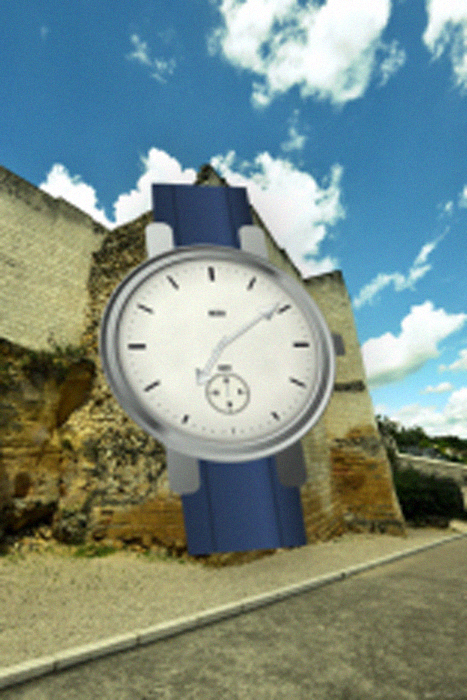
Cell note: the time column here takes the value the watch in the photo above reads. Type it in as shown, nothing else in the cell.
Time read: 7:09
